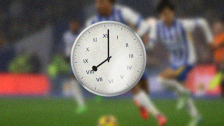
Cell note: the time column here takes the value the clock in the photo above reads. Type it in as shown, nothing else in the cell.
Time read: 8:01
